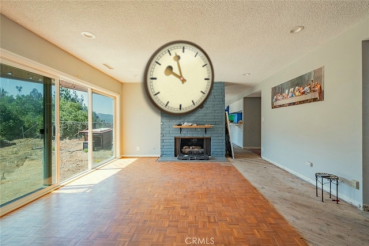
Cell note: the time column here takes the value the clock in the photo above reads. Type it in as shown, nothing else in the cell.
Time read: 9:57
